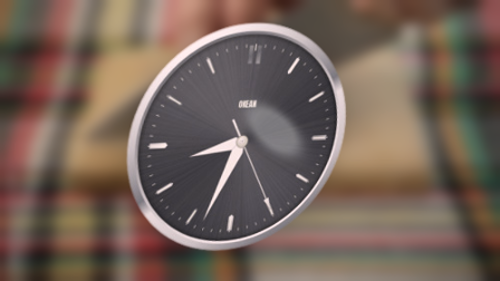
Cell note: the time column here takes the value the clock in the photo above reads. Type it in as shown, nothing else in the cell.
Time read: 8:33:25
